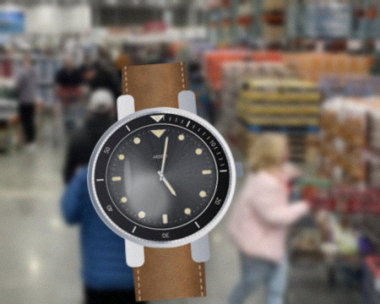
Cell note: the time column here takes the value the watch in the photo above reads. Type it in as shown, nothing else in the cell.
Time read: 5:02
